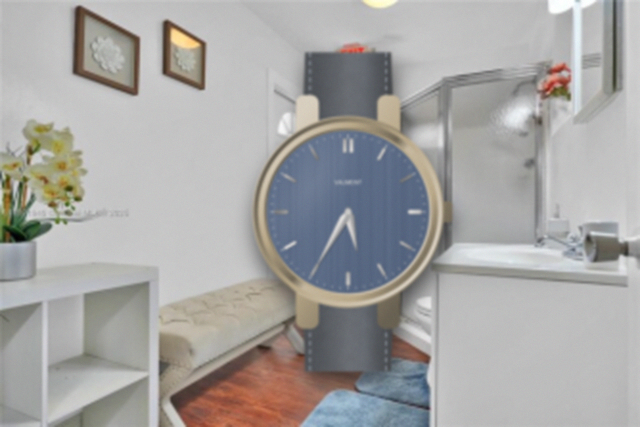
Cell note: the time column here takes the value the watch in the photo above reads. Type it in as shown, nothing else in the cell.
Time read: 5:35
